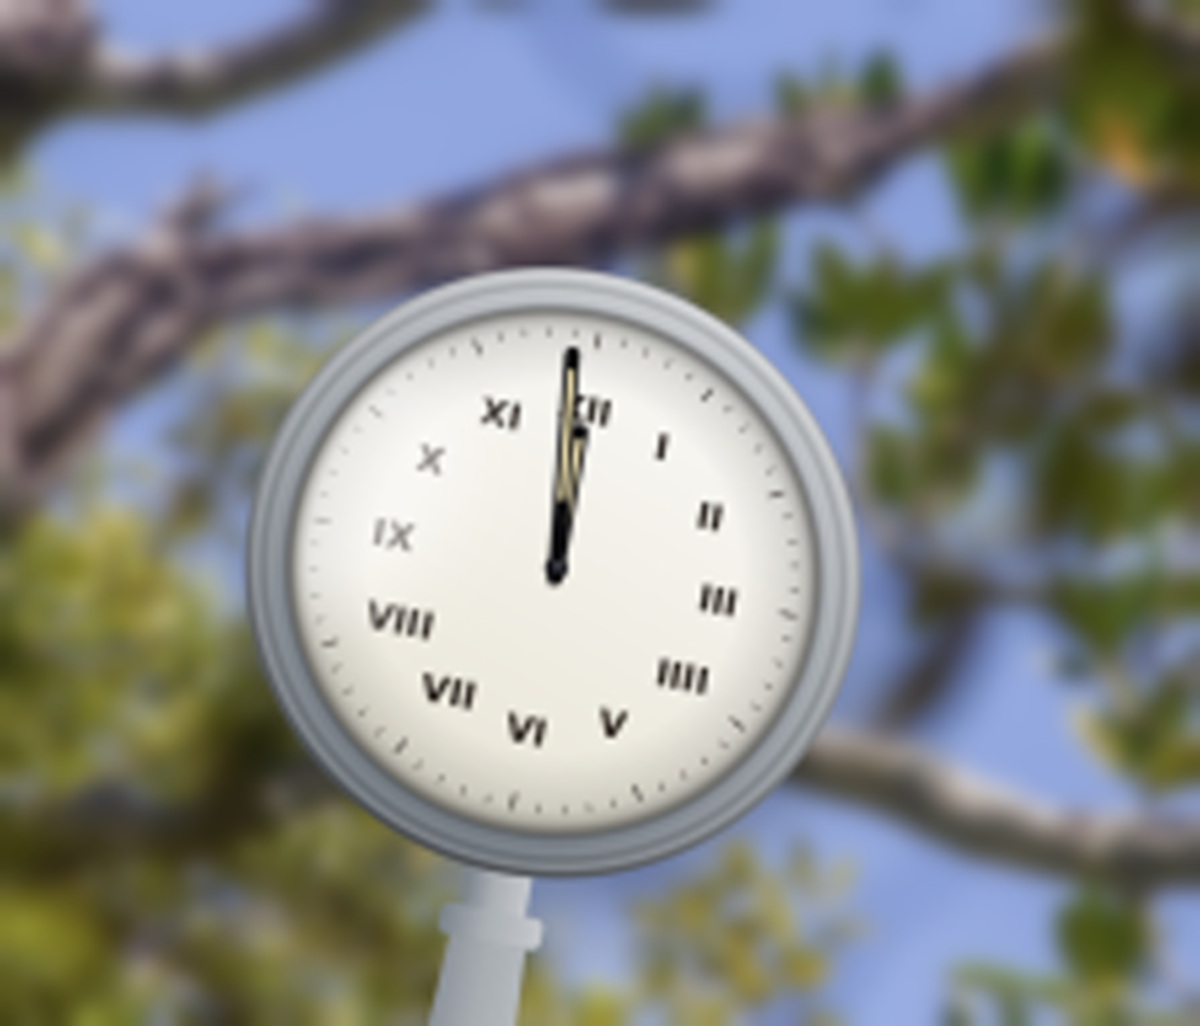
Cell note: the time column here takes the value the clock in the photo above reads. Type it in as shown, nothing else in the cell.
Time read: 11:59
